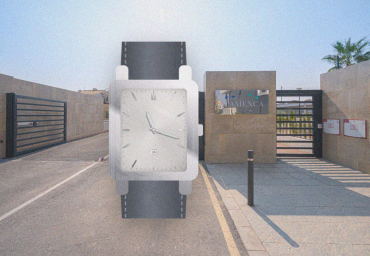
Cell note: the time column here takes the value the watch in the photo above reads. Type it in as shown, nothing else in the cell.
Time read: 11:18
